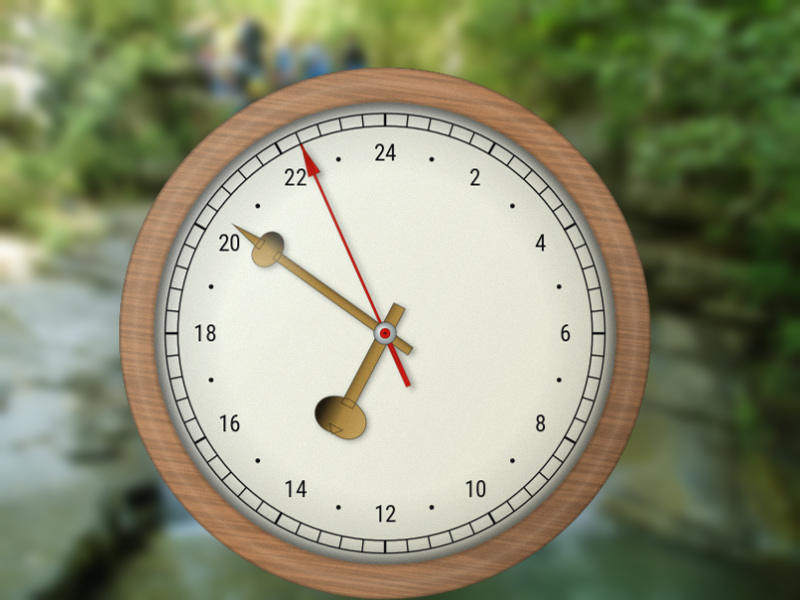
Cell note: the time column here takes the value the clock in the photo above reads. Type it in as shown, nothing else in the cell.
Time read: 13:50:56
